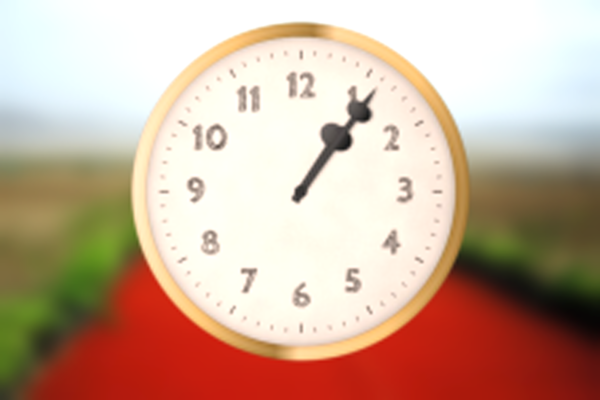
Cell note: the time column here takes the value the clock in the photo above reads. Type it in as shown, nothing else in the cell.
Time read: 1:06
